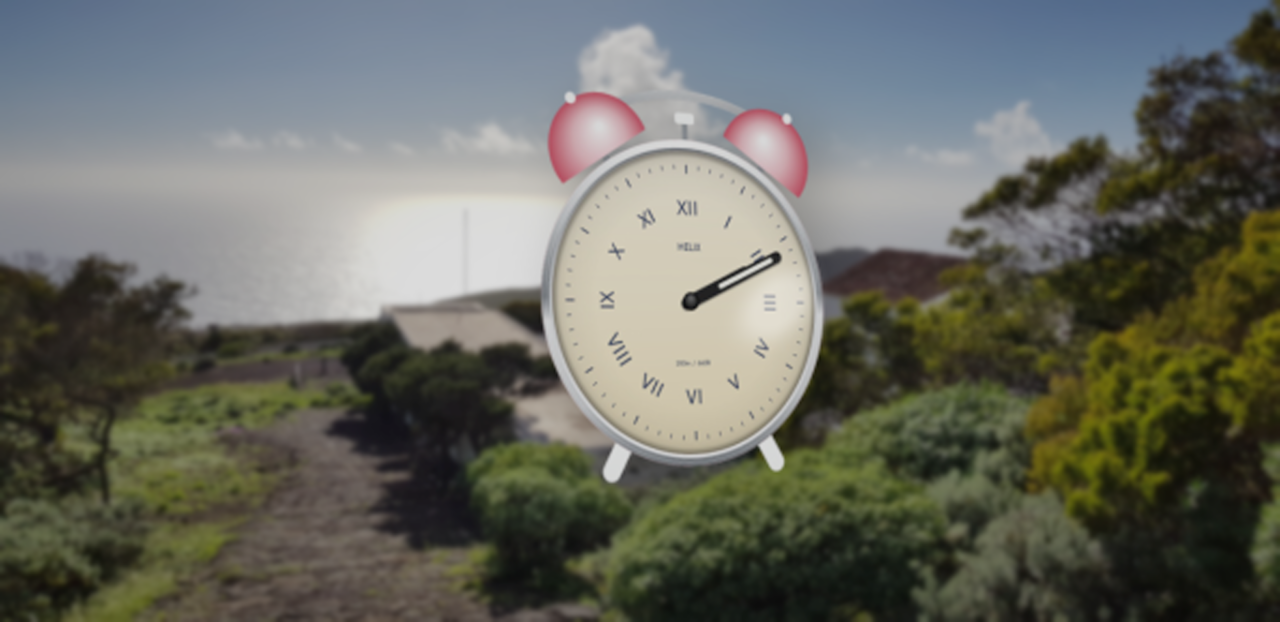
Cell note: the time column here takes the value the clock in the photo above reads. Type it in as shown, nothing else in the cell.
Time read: 2:11
